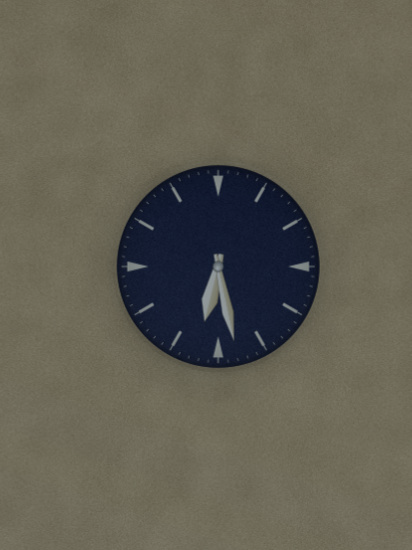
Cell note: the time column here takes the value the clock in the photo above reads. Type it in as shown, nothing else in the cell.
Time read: 6:28
